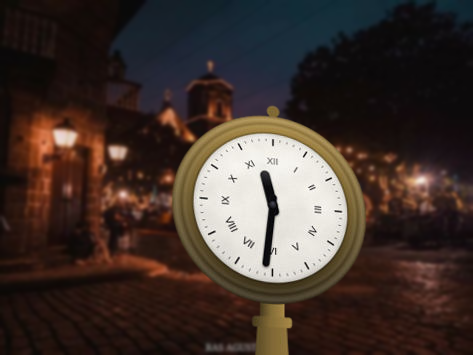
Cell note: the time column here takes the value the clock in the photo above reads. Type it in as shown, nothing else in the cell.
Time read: 11:31
